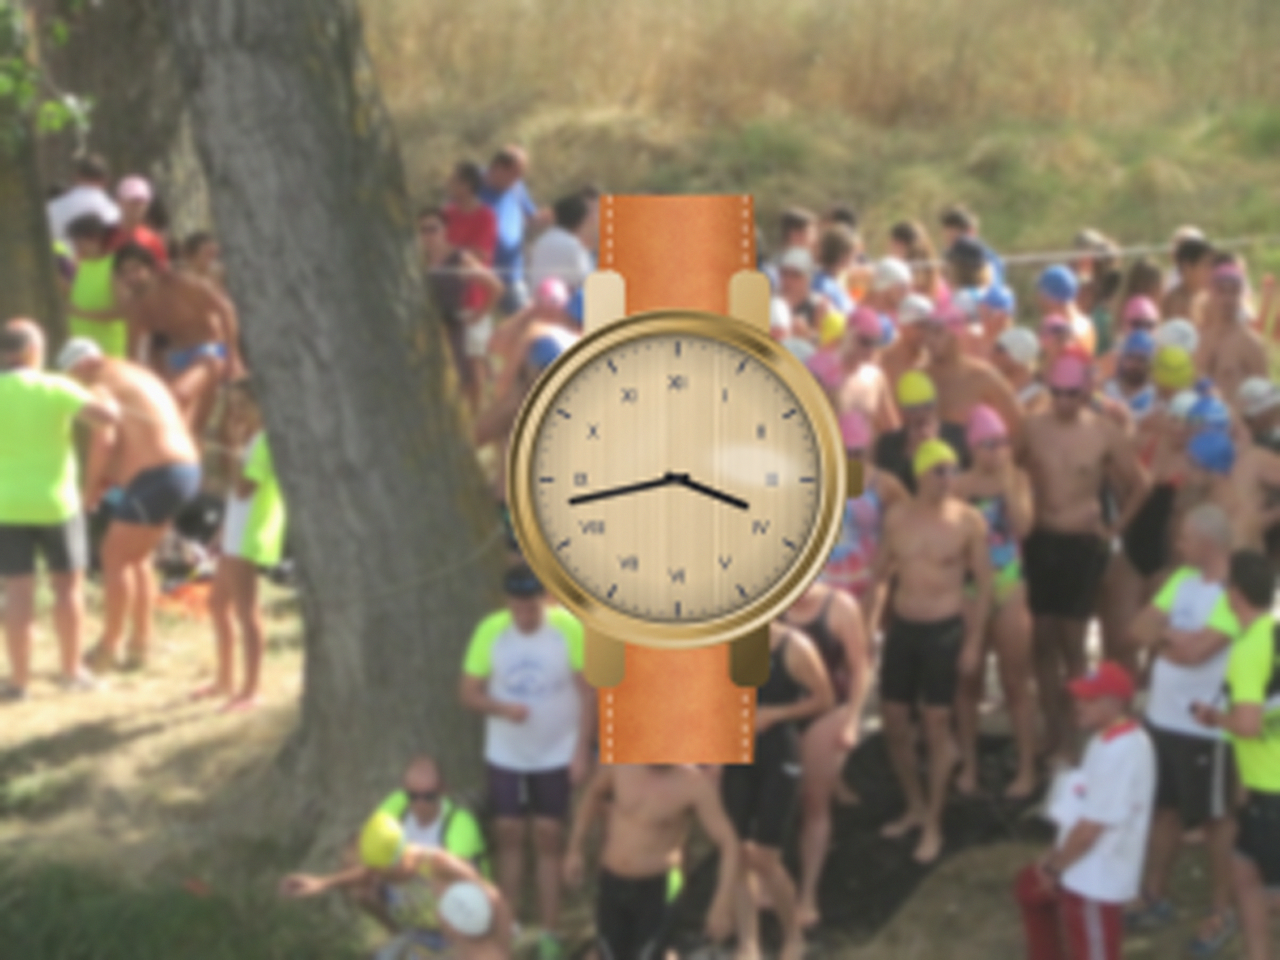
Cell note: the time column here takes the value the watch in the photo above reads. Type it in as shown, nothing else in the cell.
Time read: 3:43
